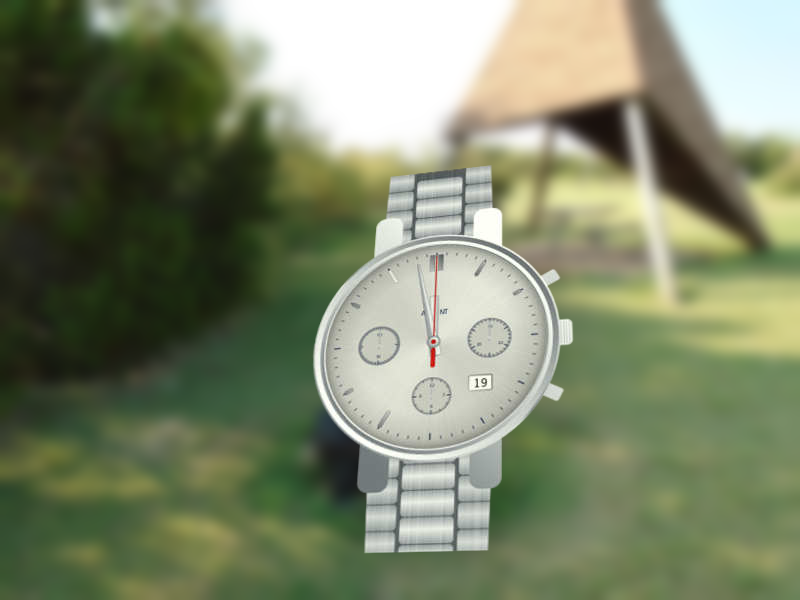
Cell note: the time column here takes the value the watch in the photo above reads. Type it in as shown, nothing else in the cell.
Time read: 11:58
